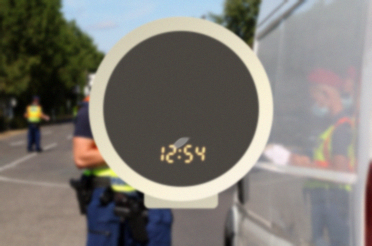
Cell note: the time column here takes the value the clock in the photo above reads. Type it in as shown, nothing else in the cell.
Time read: 12:54
